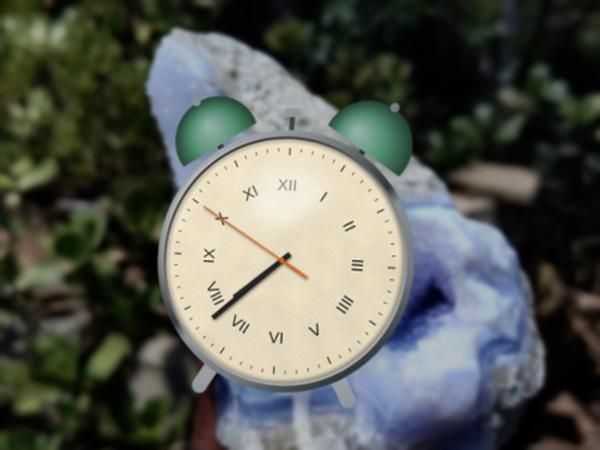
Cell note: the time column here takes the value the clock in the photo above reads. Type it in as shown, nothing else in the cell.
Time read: 7:37:50
